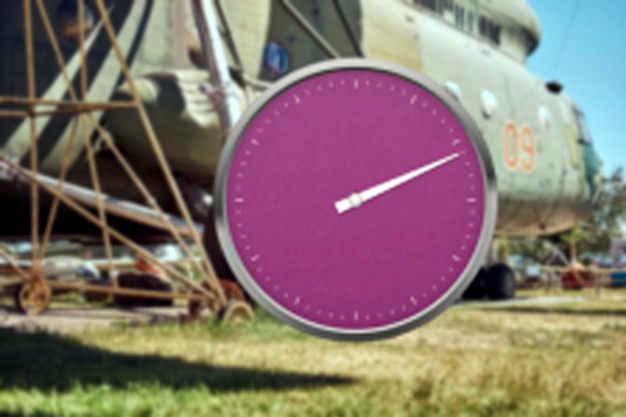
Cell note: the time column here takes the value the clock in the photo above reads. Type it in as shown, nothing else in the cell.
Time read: 2:11
